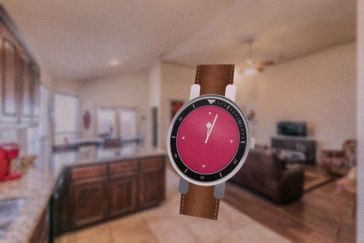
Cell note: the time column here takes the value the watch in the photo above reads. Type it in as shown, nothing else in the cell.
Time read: 12:03
